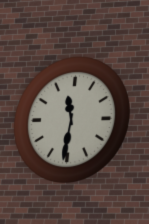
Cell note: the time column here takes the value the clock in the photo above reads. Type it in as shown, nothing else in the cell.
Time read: 11:31
